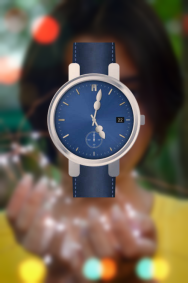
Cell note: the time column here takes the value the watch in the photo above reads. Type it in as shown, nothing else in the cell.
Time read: 5:02
